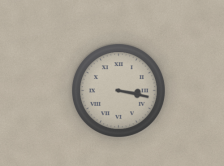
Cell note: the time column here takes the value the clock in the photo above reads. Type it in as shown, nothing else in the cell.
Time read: 3:17
